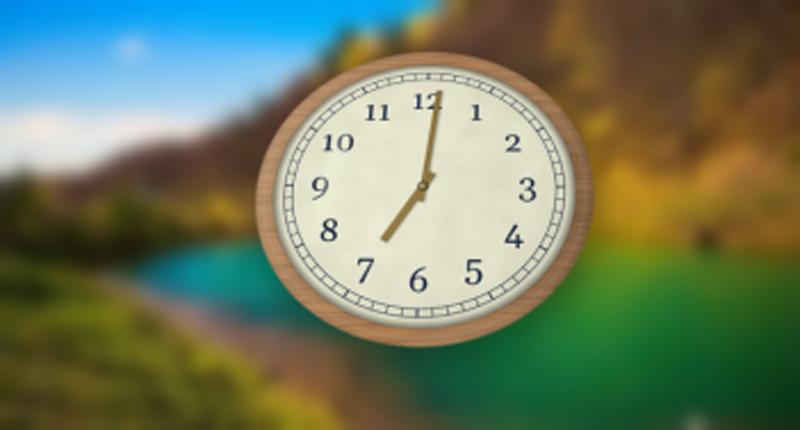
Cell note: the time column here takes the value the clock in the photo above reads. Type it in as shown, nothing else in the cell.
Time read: 7:01
